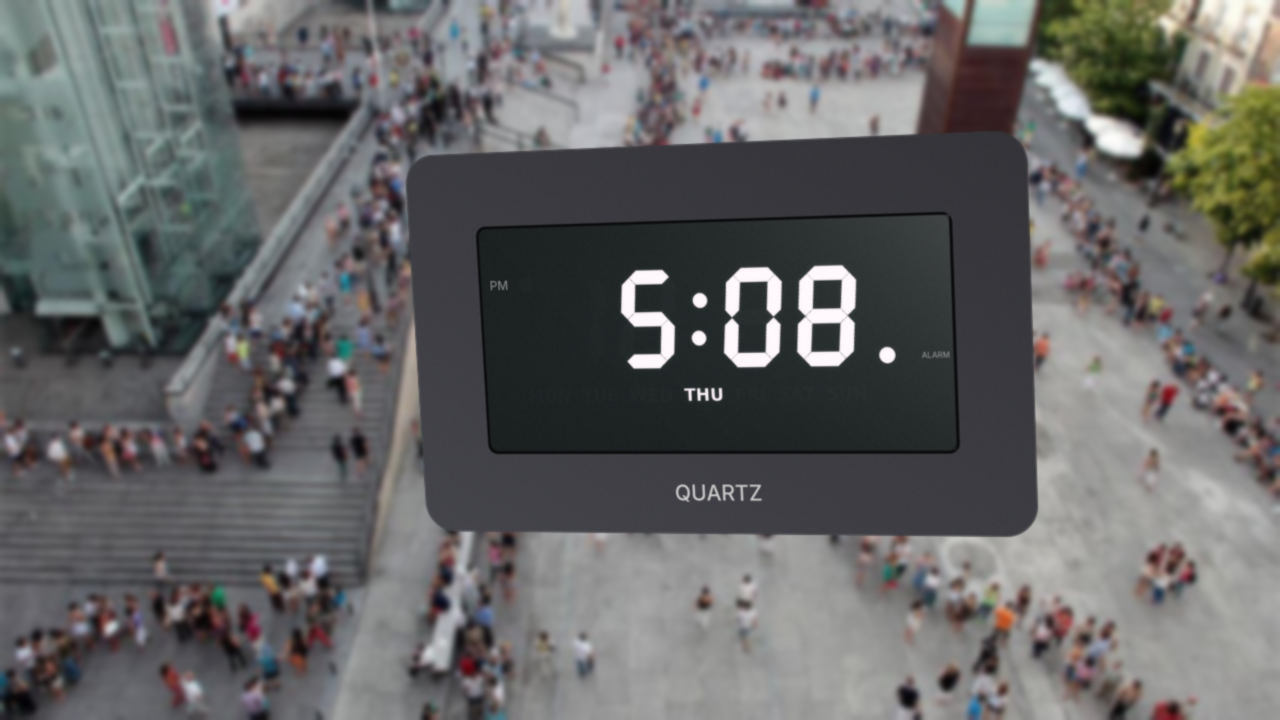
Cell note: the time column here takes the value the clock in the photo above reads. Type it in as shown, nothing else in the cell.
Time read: 5:08
